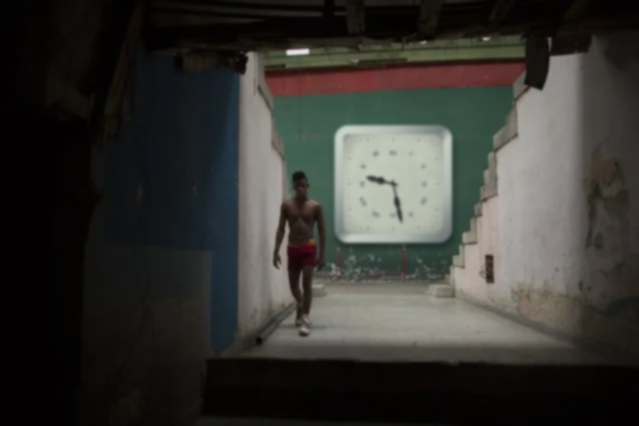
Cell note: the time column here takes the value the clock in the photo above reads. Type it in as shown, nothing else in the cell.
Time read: 9:28
